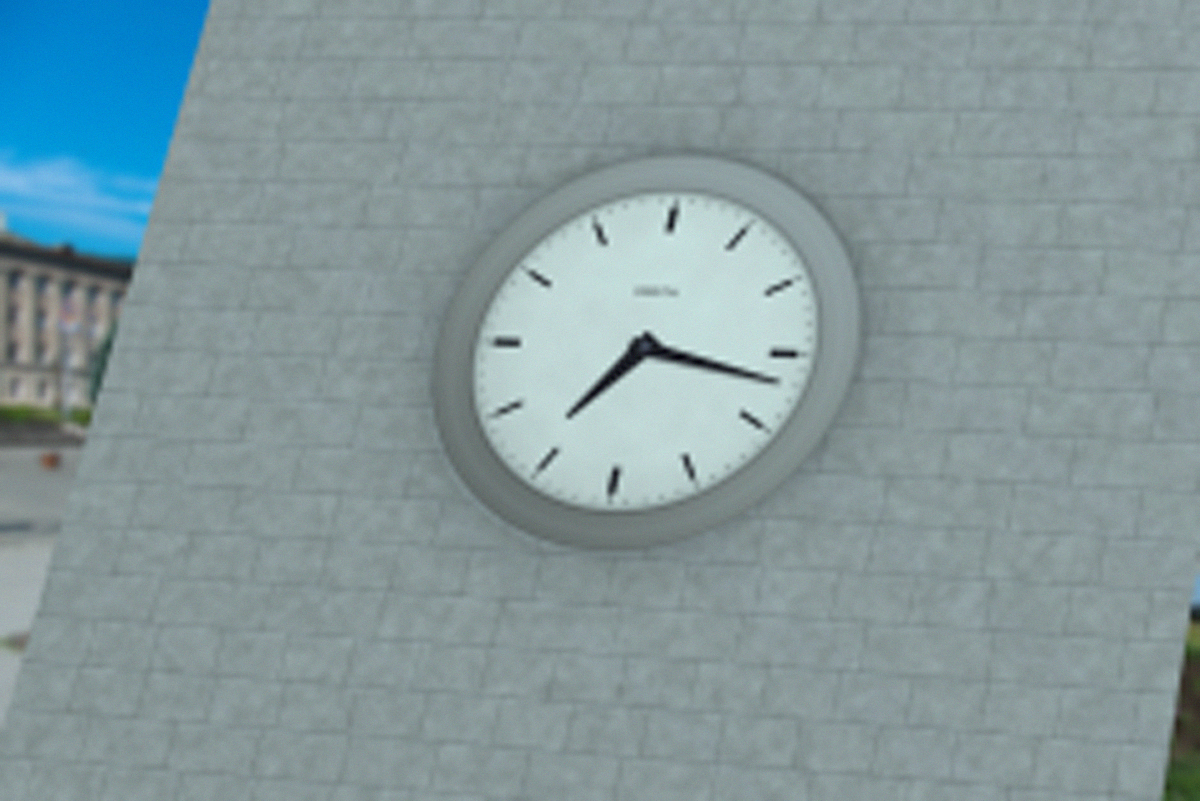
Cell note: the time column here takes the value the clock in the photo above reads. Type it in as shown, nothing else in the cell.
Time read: 7:17
